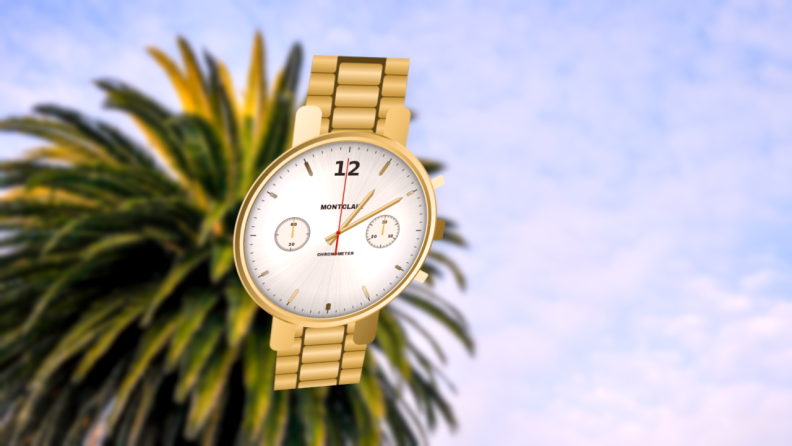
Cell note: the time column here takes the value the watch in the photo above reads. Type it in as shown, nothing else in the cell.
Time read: 1:10
